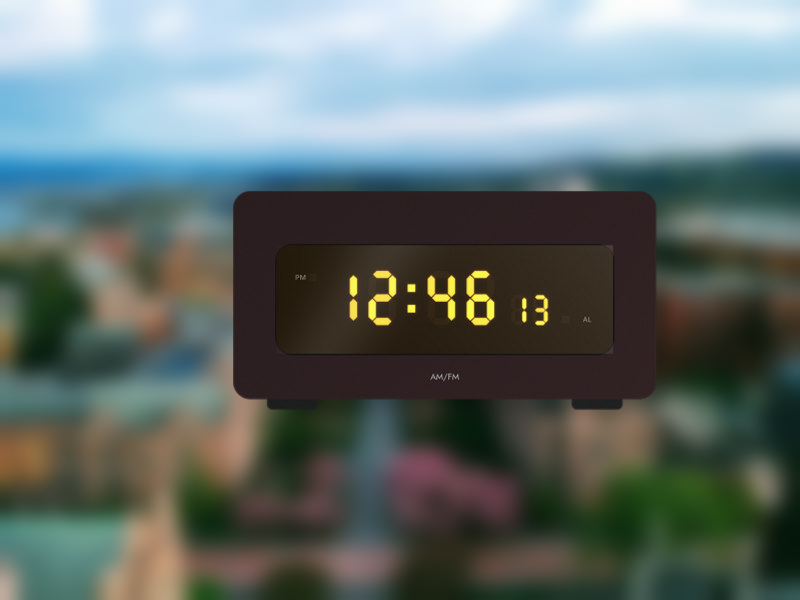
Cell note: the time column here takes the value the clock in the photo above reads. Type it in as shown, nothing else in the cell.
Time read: 12:46:13
